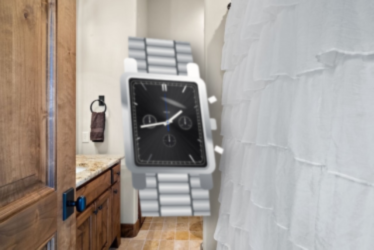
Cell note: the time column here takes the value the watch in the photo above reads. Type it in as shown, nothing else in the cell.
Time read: 1:43
